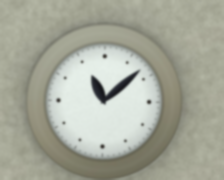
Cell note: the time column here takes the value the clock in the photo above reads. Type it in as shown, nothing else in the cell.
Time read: 11:08
